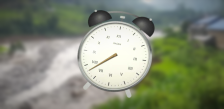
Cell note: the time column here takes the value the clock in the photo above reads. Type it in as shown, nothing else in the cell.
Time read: 7:38
